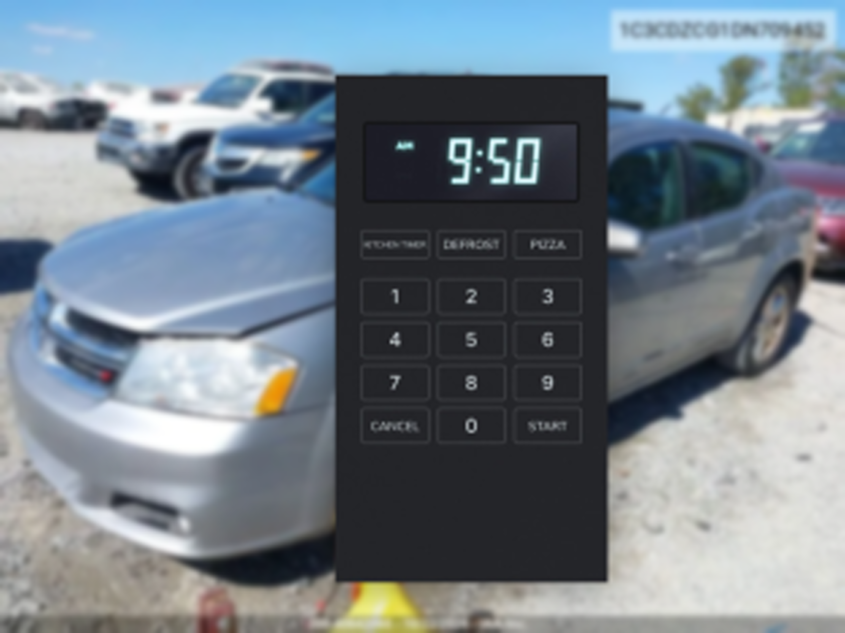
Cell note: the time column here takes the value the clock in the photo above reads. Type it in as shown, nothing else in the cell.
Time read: 9:50
